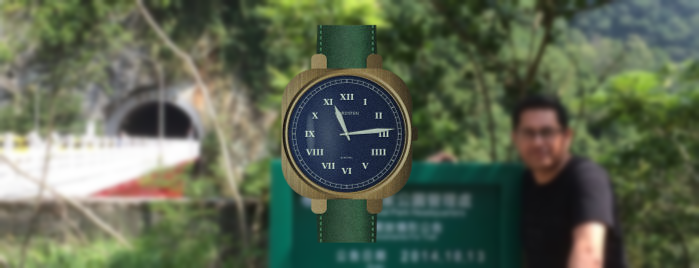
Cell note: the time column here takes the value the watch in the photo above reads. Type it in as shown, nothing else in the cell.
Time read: 11:14
